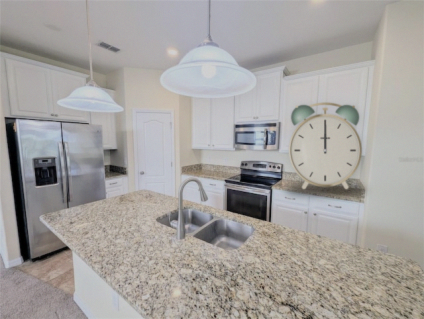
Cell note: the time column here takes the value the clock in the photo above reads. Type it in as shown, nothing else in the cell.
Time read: 12:00
